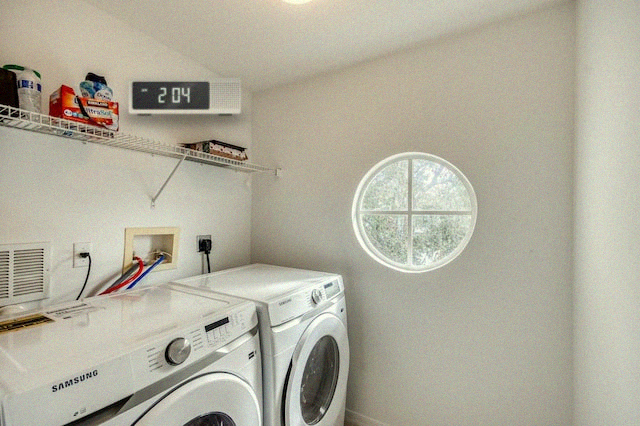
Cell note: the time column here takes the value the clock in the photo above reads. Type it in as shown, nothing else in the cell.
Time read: 2:04
